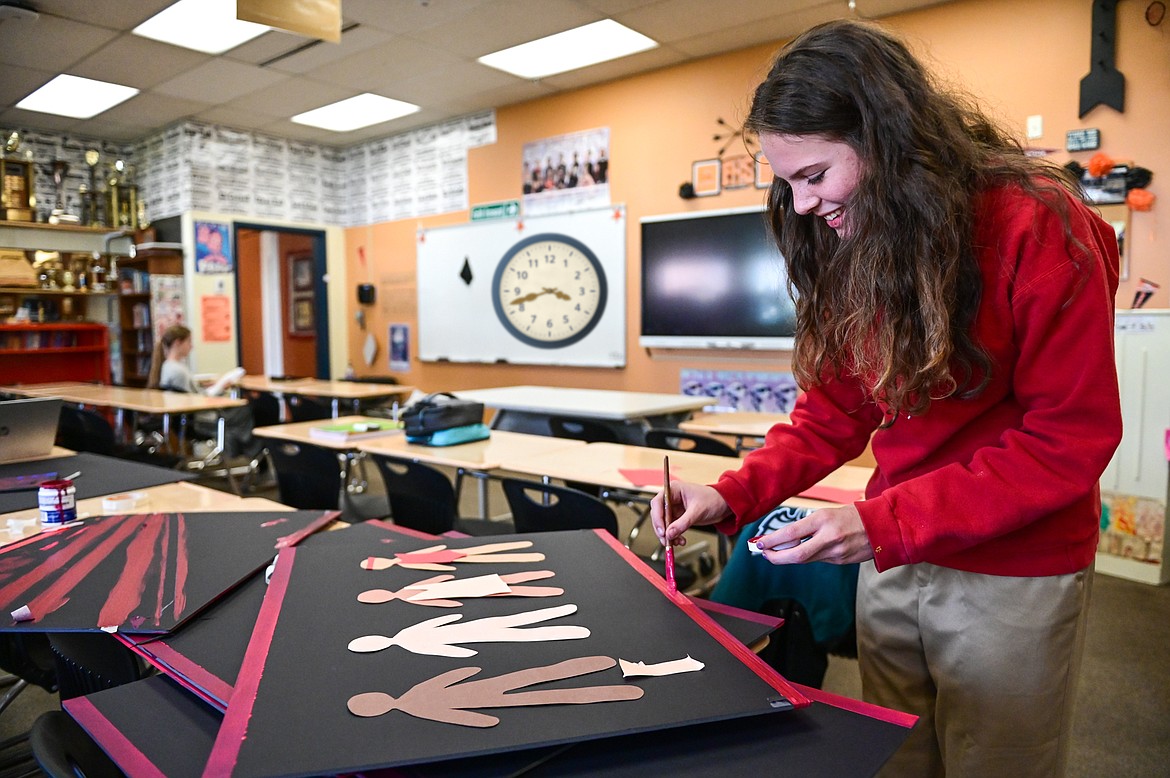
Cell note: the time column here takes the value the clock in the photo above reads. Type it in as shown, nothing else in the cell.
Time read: 3:42
